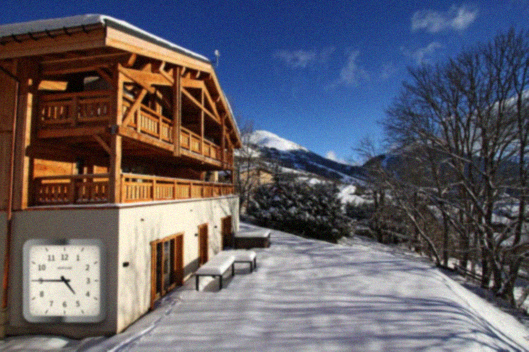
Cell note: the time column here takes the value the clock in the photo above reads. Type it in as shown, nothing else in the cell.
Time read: 4:45
